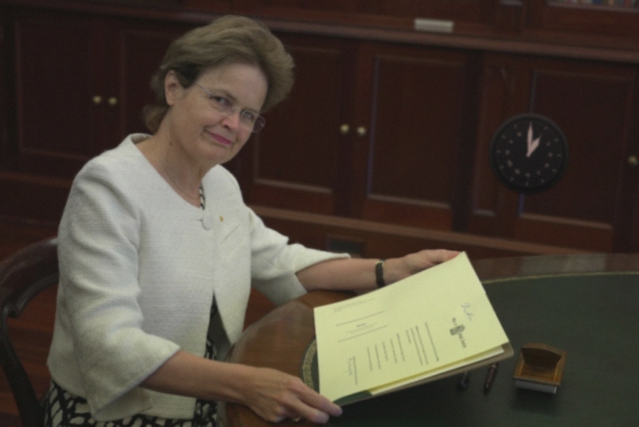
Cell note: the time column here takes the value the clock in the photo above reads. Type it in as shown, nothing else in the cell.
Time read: 1:00
